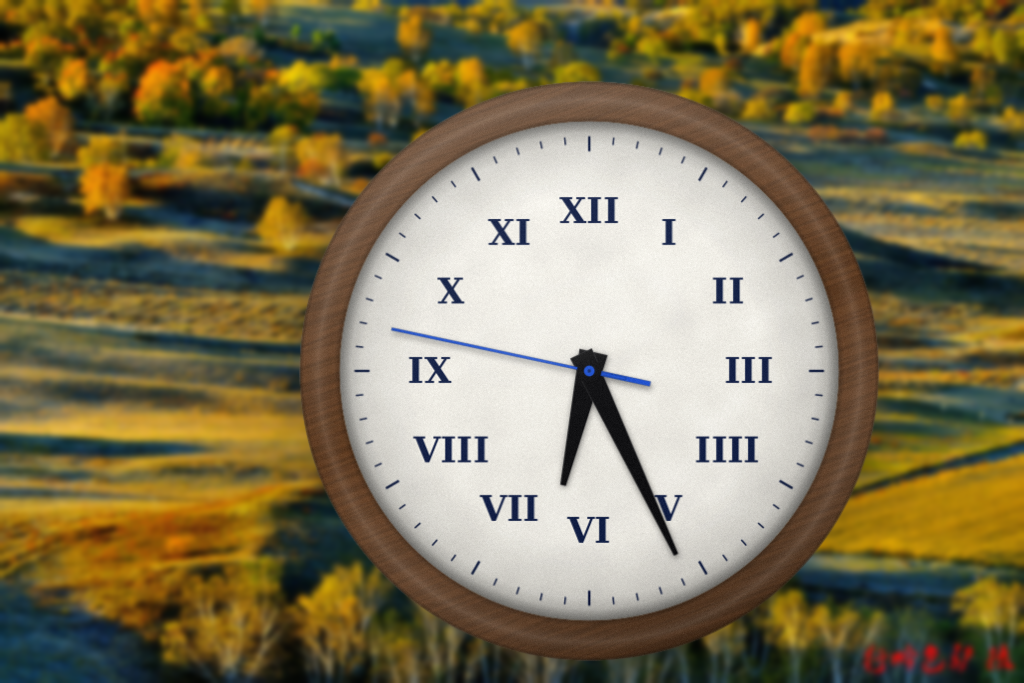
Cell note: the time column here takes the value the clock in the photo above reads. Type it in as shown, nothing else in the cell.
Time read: 6:25:47
